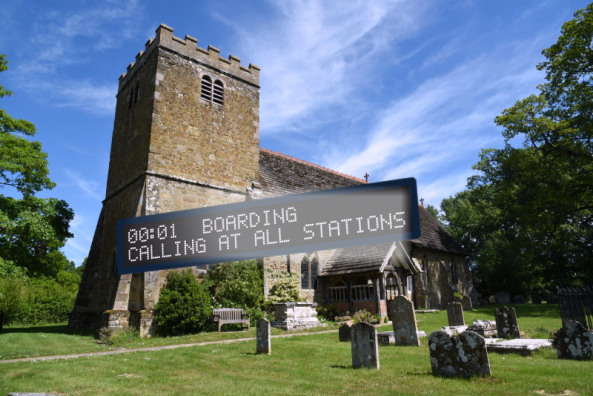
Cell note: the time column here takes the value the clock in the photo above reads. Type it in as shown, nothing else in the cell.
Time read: 0:01
